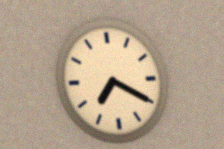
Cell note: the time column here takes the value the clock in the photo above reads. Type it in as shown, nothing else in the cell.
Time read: 7:20
